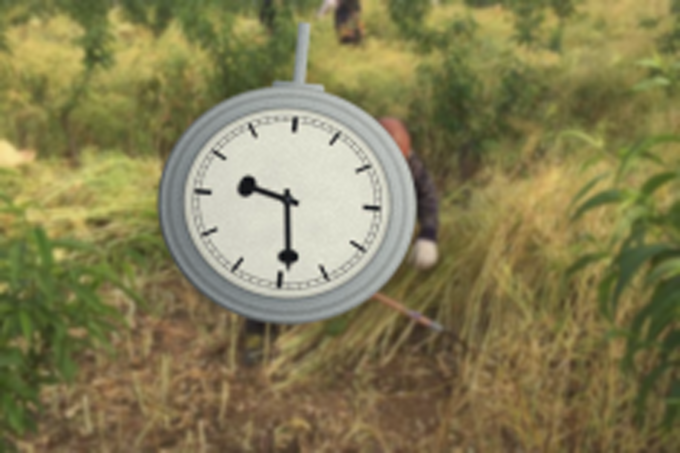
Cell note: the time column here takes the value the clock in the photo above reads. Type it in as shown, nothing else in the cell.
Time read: 9:29
